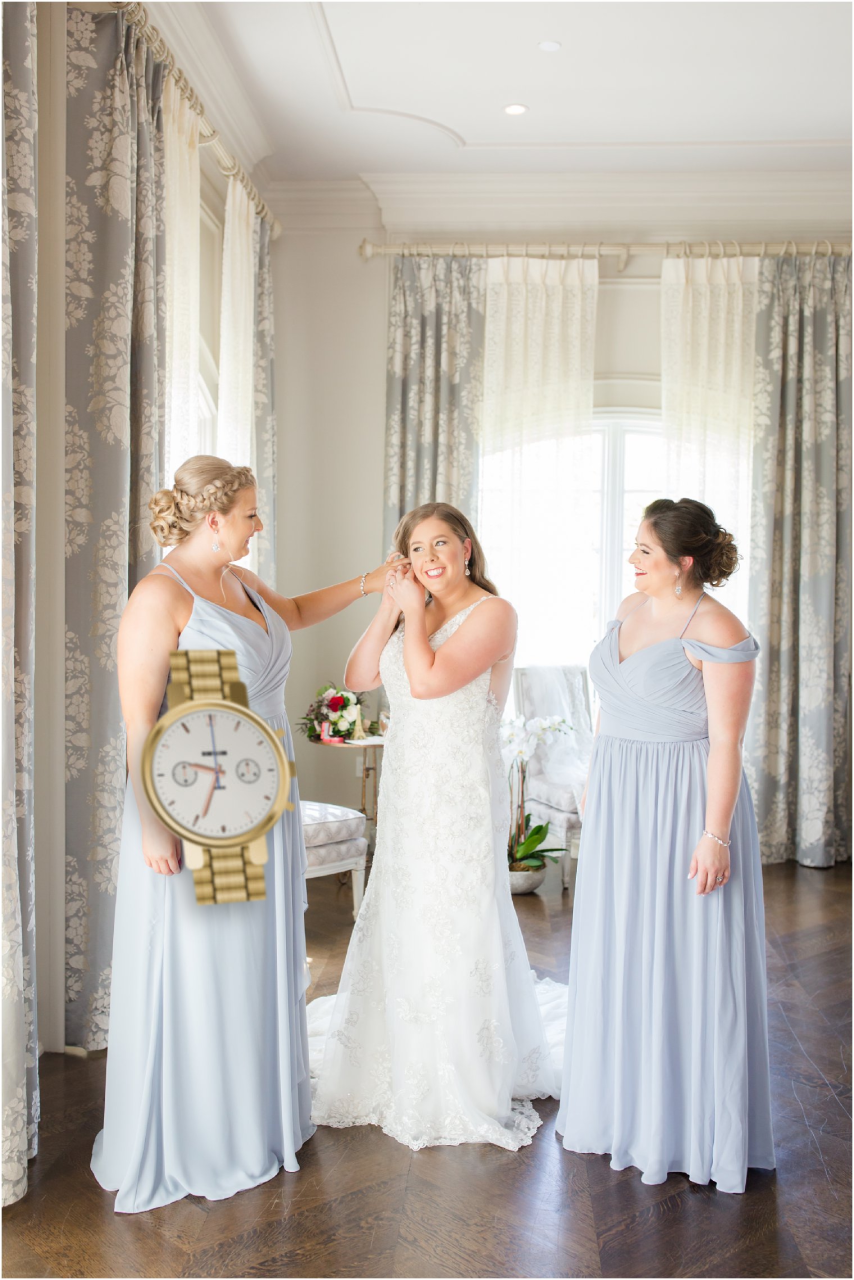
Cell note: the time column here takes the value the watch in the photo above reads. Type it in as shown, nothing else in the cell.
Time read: 9:34
